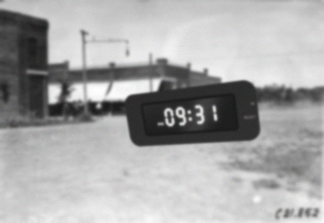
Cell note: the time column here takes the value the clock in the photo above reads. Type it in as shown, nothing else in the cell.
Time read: 9:31
